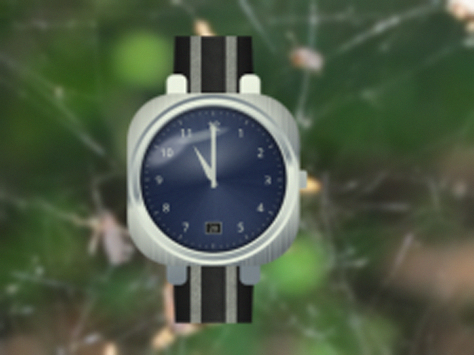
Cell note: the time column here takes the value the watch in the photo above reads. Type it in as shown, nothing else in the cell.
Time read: 11:00
